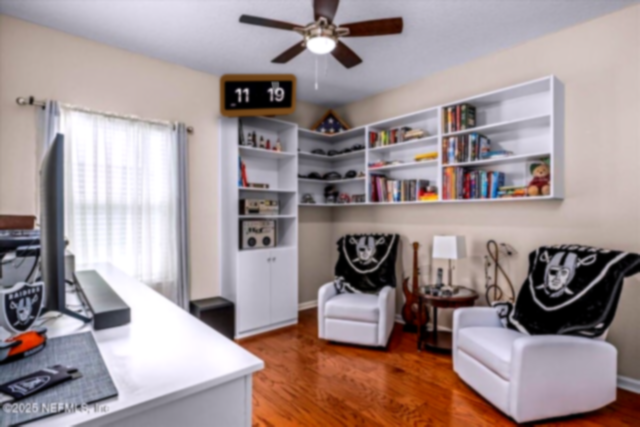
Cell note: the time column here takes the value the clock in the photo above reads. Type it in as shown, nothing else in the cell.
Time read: 11:19
